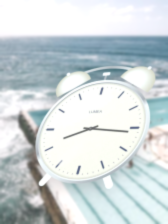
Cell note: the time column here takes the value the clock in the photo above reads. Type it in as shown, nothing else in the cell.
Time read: 8:16
